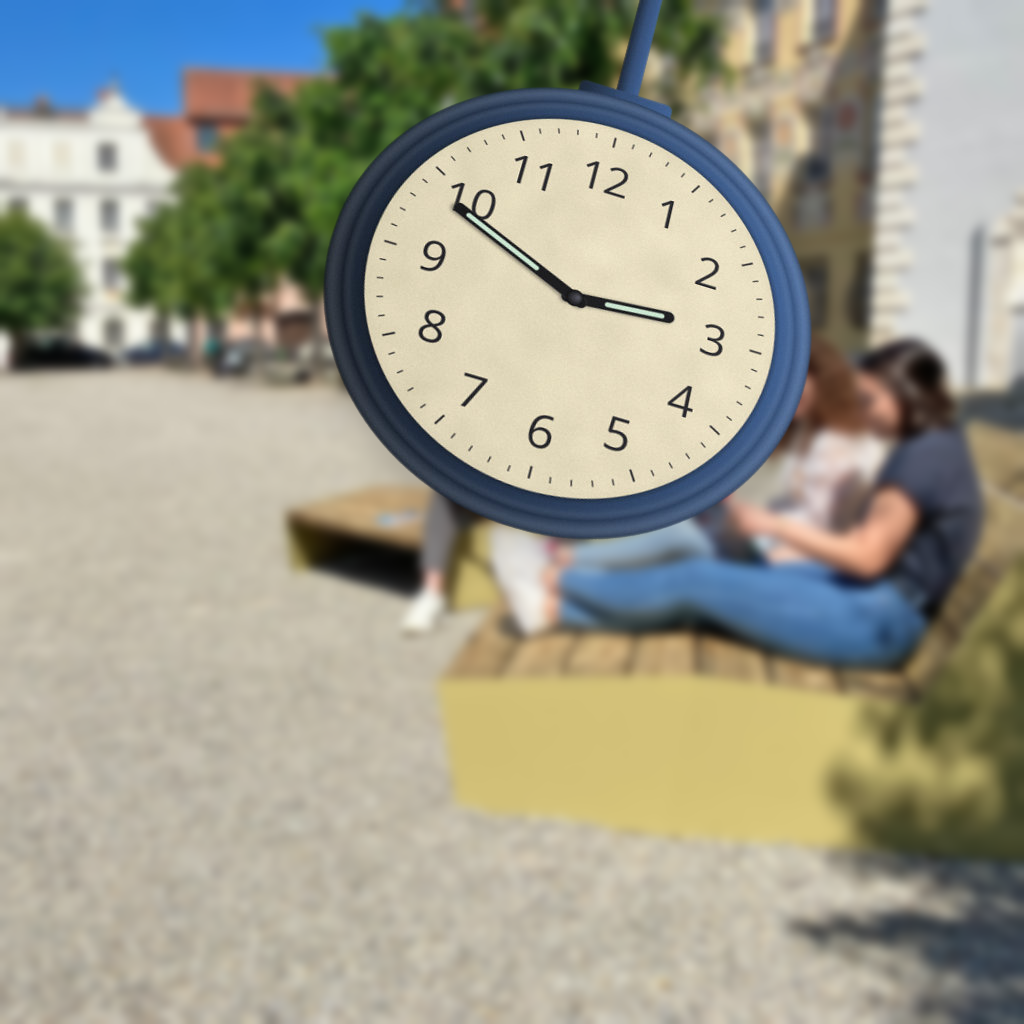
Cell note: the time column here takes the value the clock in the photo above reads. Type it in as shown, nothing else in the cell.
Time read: 2:49
